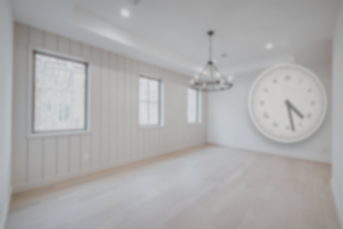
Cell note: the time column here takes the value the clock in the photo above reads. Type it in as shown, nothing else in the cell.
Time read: 4:28
